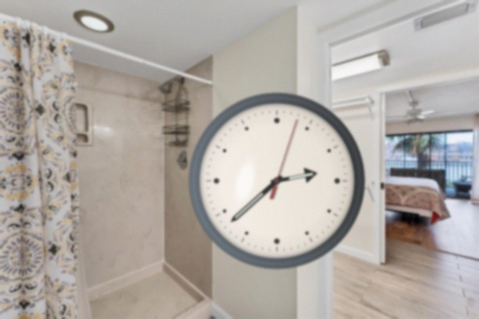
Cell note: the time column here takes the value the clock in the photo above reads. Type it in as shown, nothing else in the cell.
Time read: 2:38:03
